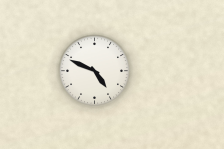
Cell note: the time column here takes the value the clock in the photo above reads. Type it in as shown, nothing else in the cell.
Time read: 4:49
